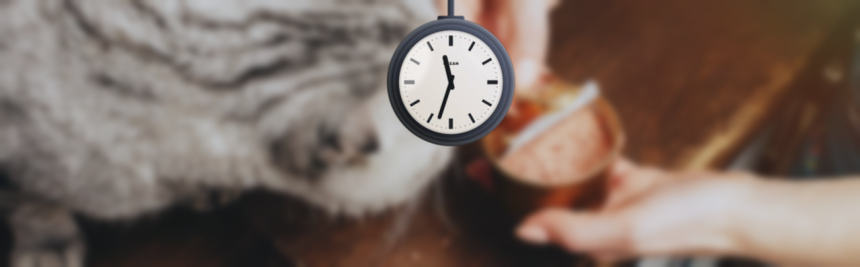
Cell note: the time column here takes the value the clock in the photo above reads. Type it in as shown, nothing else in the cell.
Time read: 11:33
